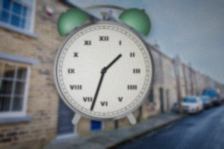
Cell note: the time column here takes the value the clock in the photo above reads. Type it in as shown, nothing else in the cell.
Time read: 1:33
